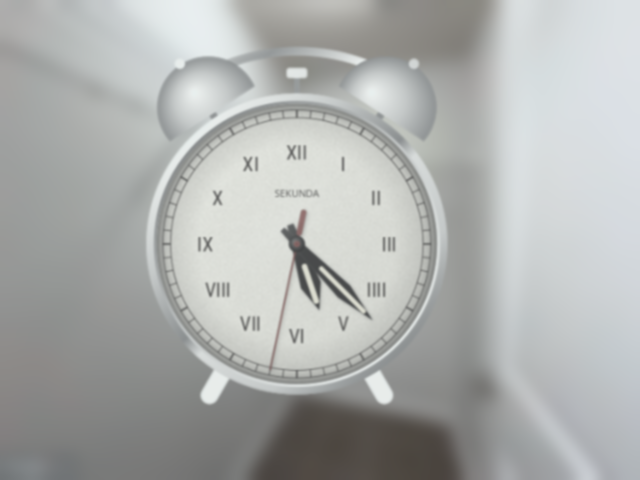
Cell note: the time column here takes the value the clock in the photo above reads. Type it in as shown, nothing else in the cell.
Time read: 5:22:32
